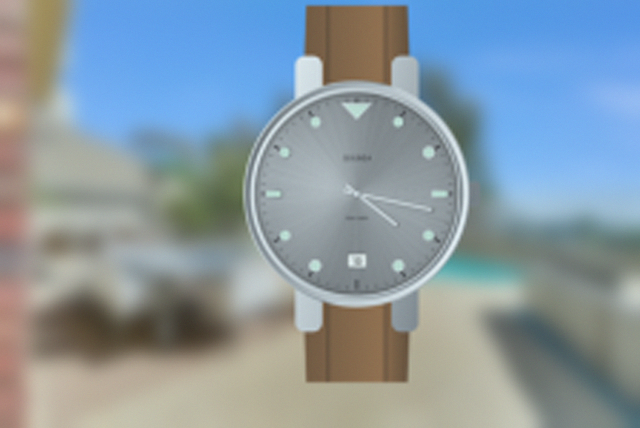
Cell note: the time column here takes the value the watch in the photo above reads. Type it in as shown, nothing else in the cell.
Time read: 4:17
